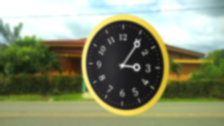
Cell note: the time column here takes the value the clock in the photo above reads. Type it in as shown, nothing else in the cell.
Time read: 3:06
